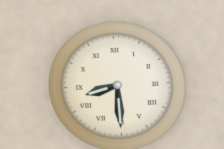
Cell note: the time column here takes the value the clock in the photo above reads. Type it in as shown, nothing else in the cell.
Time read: 8:30
